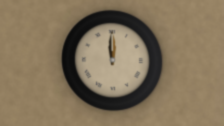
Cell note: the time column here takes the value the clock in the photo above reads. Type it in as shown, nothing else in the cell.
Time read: 12:00
